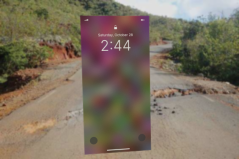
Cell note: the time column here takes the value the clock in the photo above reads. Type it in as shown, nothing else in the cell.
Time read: 2:44
